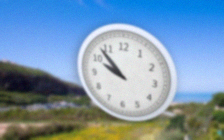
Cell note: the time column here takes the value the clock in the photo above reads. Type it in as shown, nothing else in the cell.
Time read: 9:53
